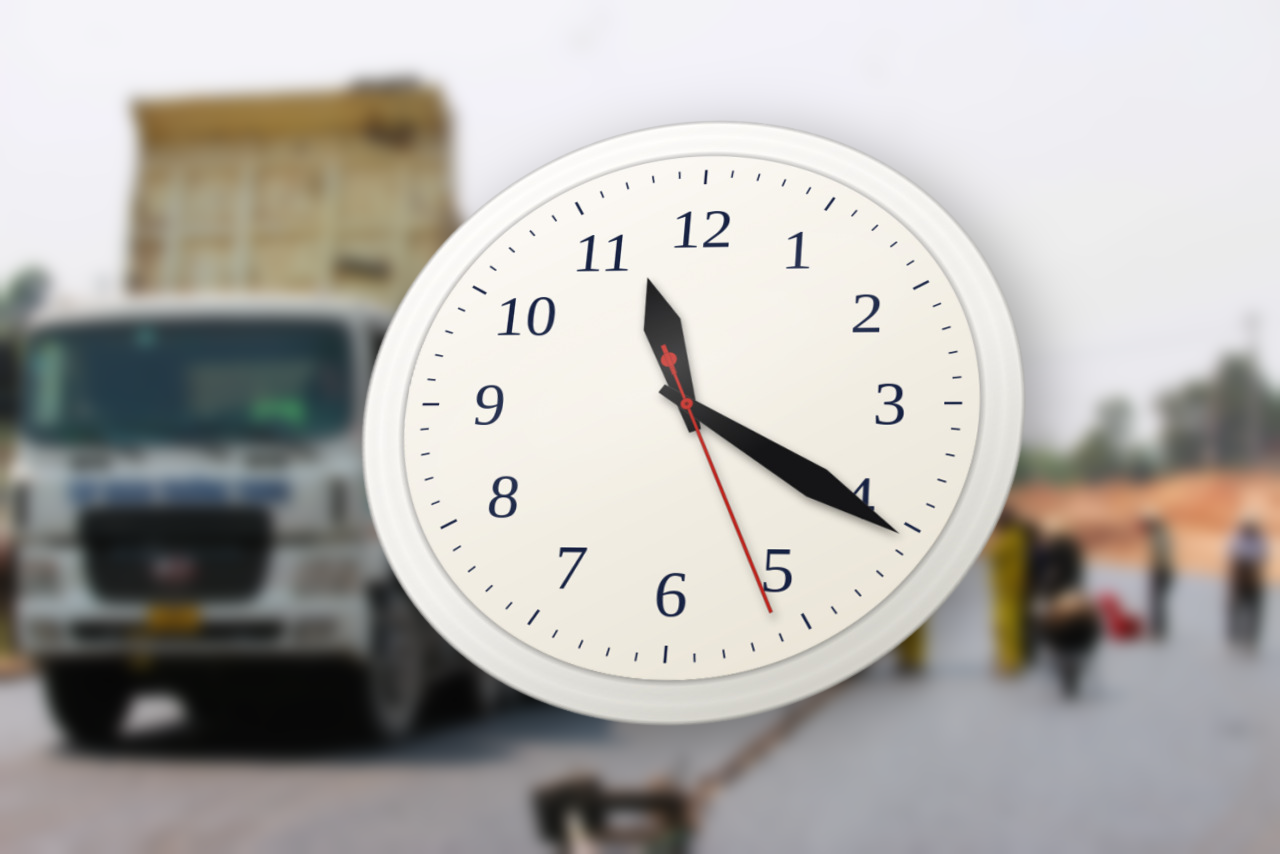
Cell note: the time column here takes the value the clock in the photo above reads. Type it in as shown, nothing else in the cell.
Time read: 11:20:26
